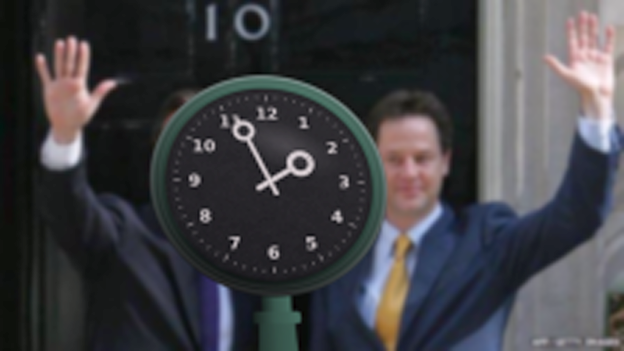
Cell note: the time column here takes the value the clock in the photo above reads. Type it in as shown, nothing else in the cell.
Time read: 1:56
